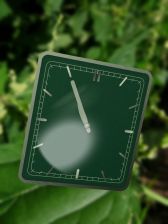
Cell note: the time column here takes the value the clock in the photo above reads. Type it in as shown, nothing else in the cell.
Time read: 10:55
